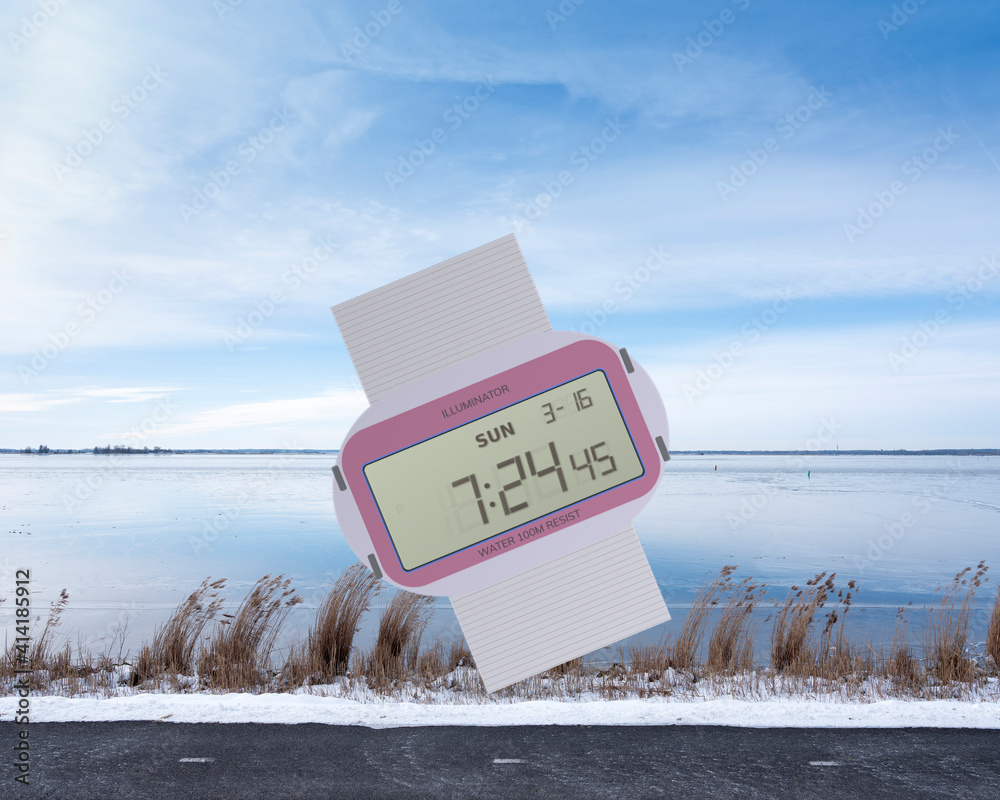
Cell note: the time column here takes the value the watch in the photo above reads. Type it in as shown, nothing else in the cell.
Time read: 7:24:45
